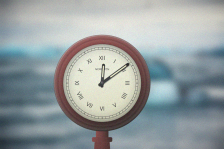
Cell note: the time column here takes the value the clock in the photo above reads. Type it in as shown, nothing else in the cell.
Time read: 12:09
